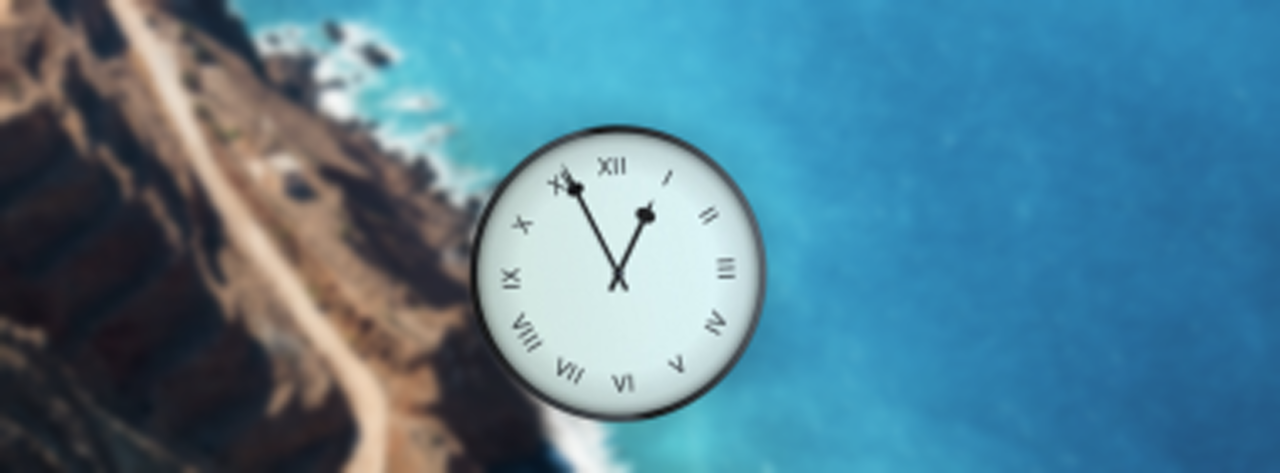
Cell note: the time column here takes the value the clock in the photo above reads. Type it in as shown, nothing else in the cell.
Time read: 12:56
